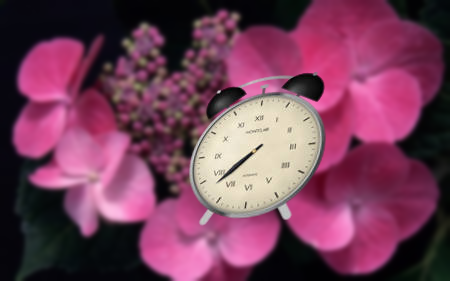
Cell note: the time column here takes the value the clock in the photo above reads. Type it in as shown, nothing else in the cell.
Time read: 7:38
